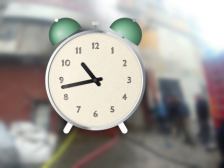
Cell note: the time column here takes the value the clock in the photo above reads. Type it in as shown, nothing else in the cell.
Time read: 10:43
